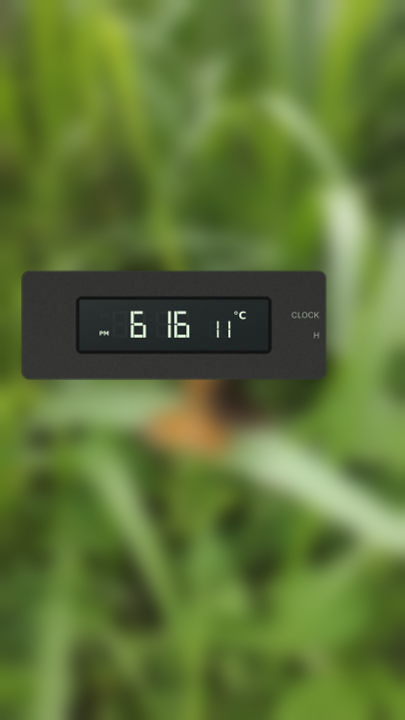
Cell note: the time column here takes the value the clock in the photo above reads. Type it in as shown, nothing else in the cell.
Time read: 6:16
